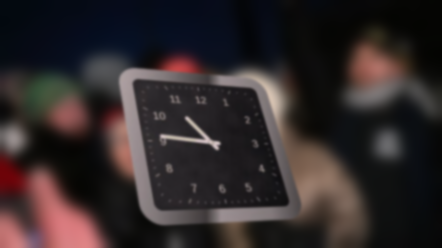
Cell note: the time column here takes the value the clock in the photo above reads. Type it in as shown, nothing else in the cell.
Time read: 10:46
